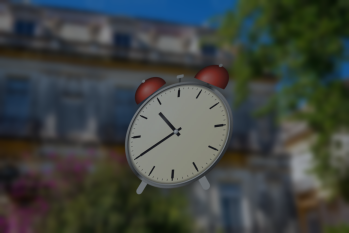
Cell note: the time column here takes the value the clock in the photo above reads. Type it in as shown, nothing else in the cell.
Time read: 10:40
